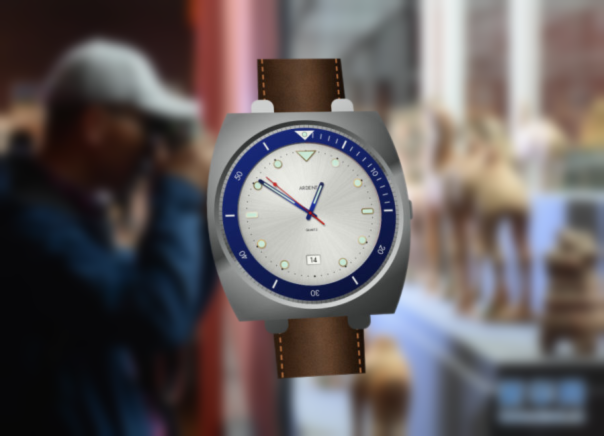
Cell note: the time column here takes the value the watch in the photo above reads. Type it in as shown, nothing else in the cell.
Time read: 12:50:52
